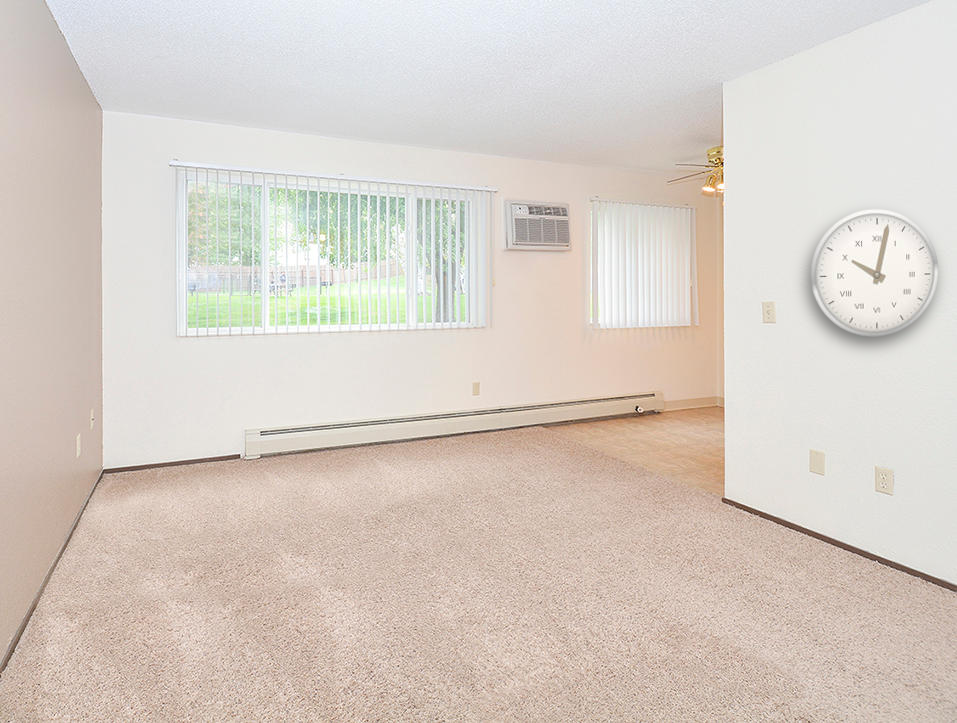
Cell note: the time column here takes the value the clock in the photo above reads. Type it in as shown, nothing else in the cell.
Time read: 10:02
